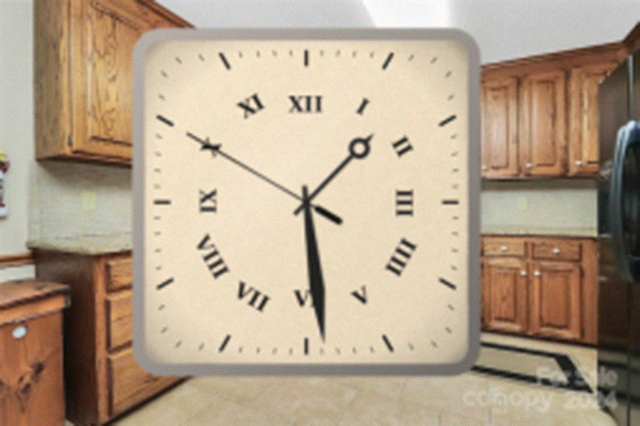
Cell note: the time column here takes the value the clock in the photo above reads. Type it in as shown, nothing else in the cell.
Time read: 1:28:50
